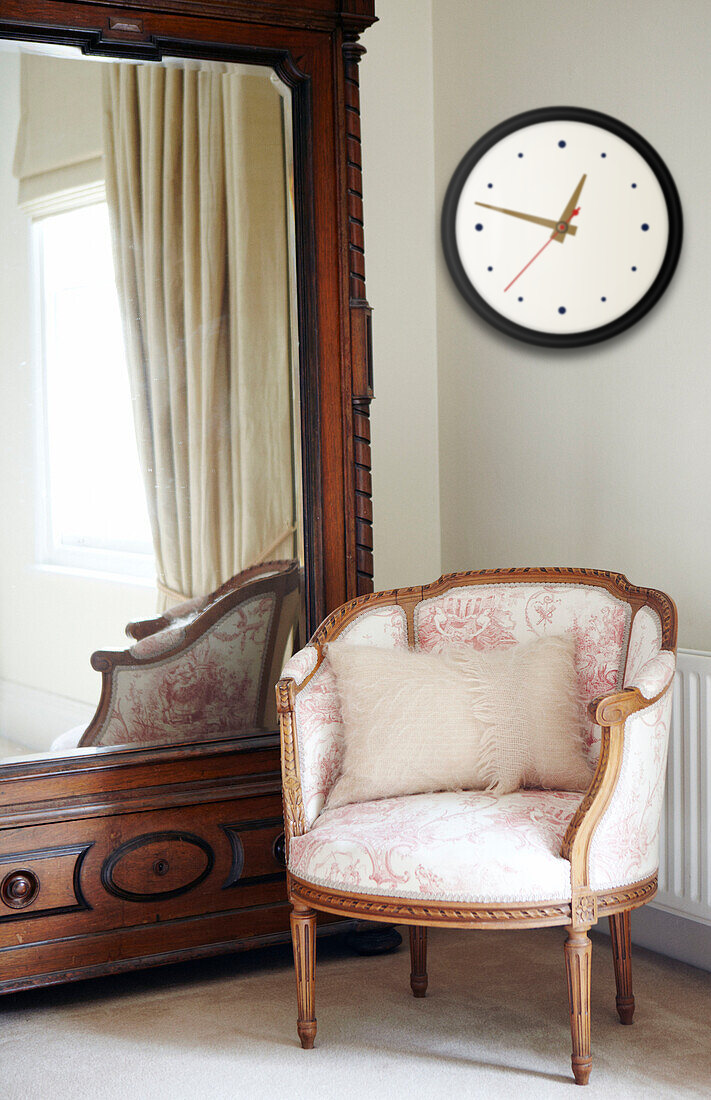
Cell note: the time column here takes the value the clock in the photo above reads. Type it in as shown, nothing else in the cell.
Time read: 12:47:37
